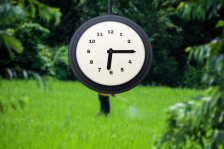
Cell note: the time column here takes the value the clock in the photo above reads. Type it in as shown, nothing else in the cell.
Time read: 6:15
